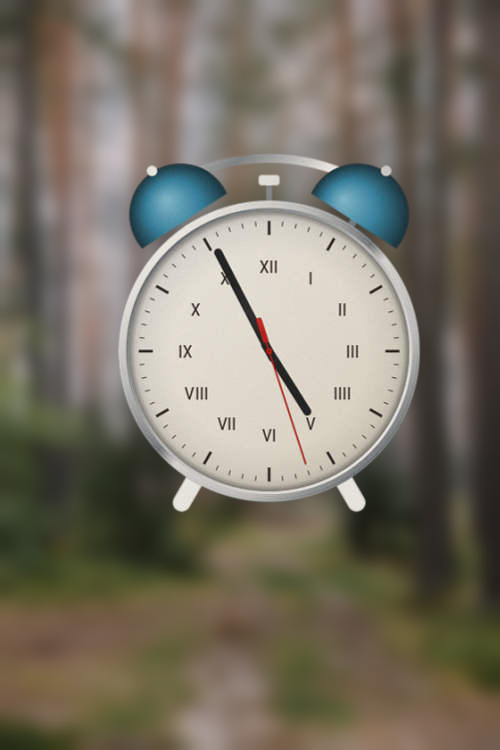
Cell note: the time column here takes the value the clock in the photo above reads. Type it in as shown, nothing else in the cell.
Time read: 4:55:27
